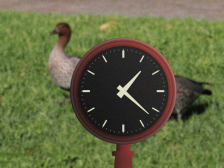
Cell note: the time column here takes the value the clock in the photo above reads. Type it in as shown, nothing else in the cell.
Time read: 1:22
